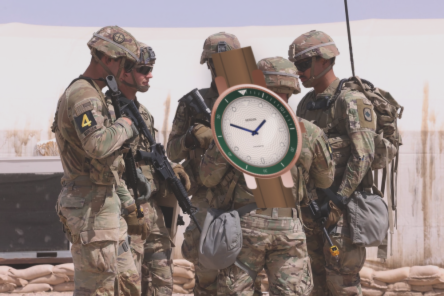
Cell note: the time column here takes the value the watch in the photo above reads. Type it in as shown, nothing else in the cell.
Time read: 1:49
